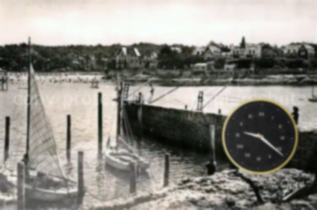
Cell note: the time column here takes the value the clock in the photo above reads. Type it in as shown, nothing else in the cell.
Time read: 9:21
